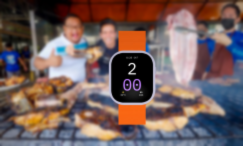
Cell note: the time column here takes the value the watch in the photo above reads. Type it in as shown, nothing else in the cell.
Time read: 2:00
